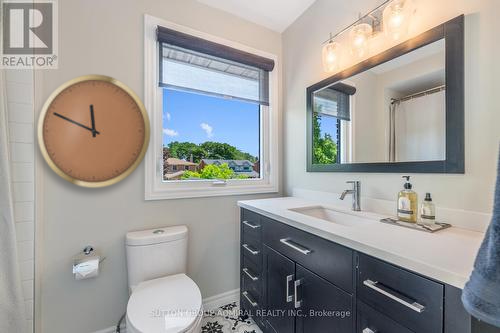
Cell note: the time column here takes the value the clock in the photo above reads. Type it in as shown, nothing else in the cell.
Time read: 11:49
